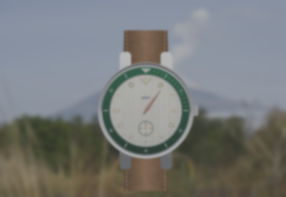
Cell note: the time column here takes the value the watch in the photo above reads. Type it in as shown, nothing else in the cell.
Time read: 1:06
